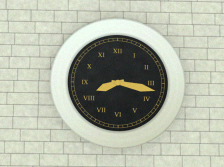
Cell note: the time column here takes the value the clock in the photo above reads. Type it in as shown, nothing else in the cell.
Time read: 8:17
